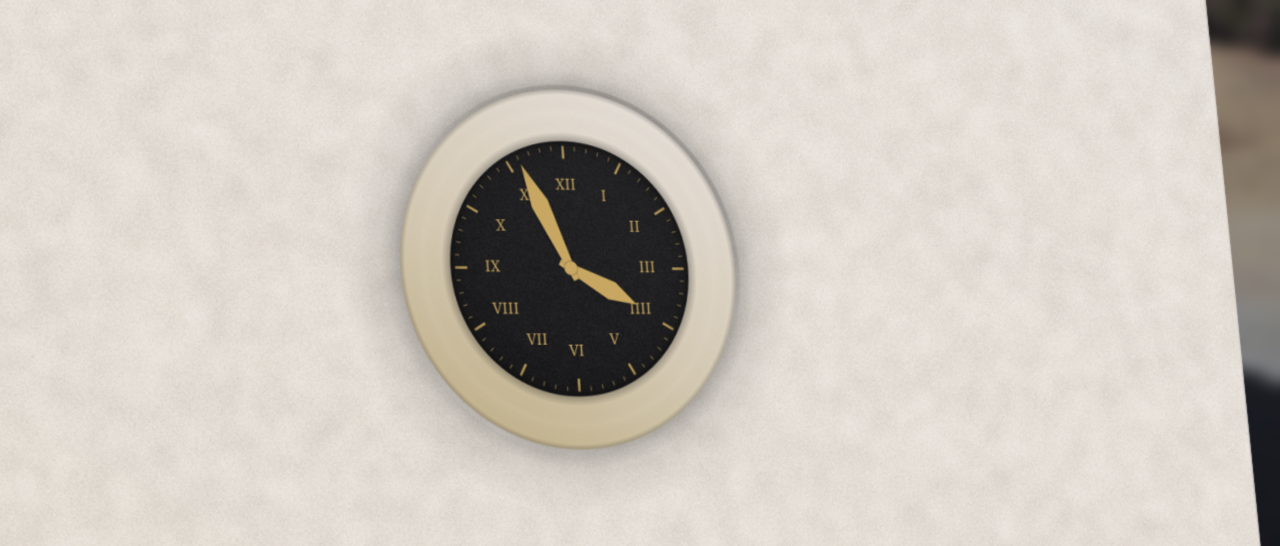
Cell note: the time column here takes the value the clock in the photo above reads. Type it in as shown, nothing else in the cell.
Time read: 3:56
